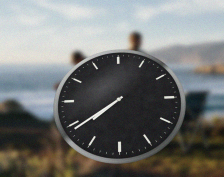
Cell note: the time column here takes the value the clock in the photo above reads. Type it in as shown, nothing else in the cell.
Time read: 7:39
